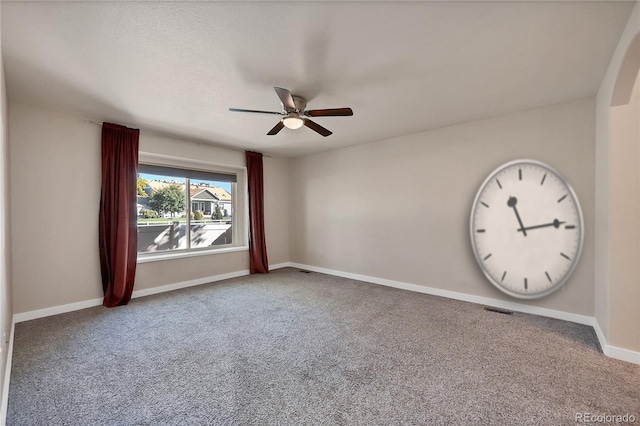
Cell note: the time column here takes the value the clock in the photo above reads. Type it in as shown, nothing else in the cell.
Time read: 11:14
